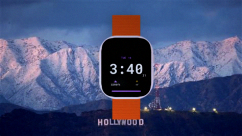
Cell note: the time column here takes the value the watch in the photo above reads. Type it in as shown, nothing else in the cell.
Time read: 3:40
